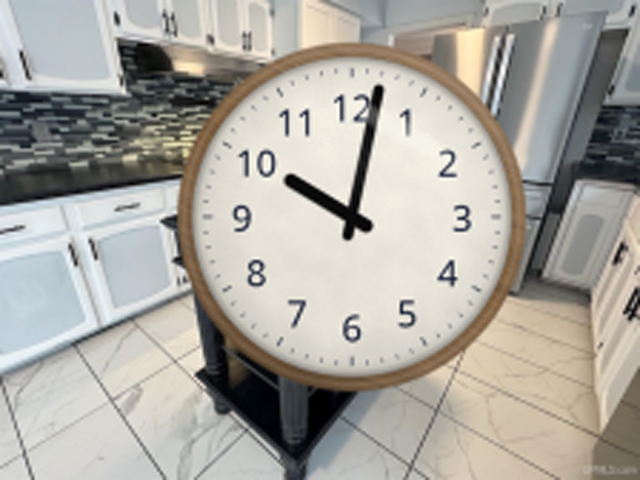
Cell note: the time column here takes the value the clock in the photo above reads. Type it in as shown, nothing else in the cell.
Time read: 10:02
